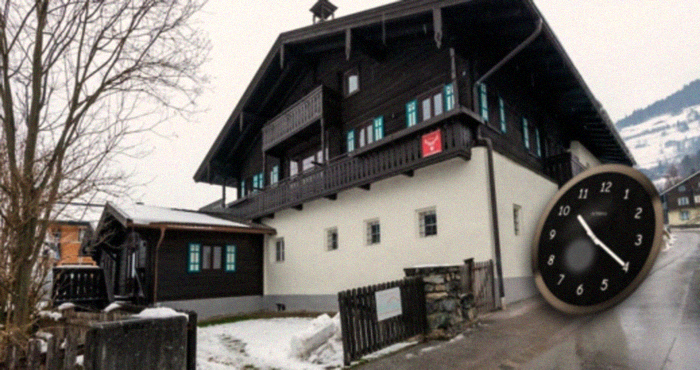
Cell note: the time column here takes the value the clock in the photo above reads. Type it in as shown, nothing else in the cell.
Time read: 10:20
